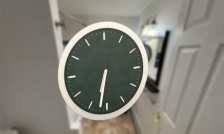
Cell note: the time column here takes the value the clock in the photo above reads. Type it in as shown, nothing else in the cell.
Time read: 6:32
